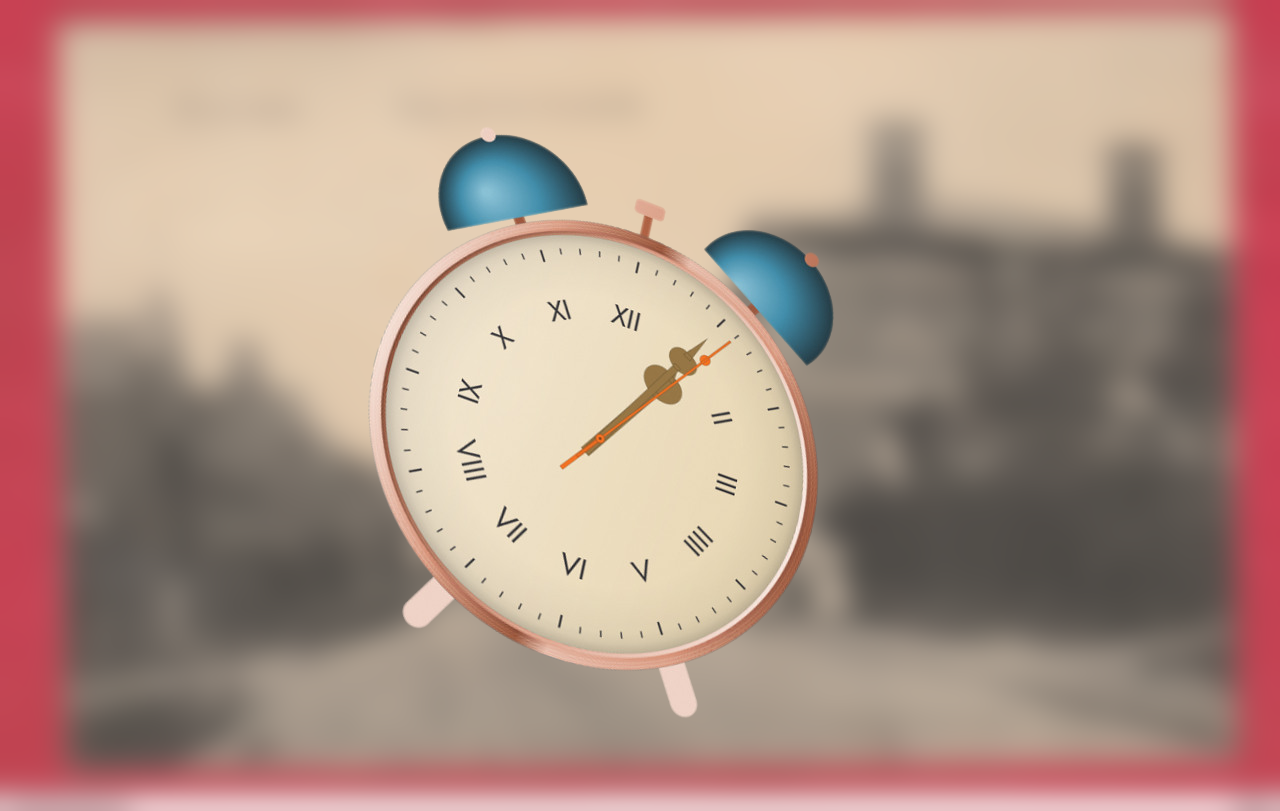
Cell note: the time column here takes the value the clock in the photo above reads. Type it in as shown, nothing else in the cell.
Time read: 1:05:06
